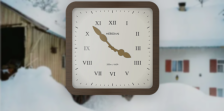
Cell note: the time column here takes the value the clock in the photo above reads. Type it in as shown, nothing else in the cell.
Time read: 3:53
